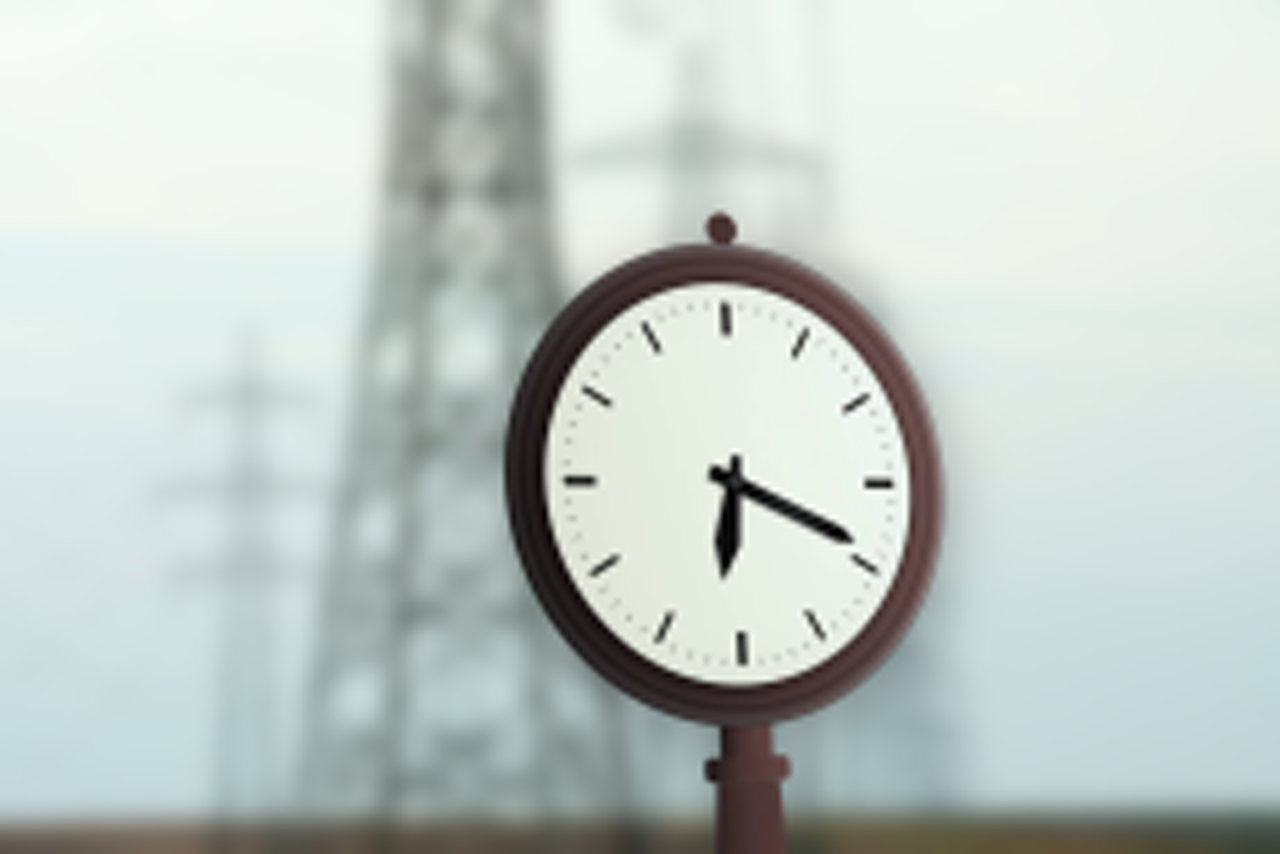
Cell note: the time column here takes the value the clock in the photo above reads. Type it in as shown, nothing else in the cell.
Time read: 6:19
